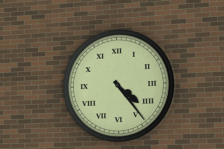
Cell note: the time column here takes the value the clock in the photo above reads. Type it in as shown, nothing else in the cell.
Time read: 4:24
